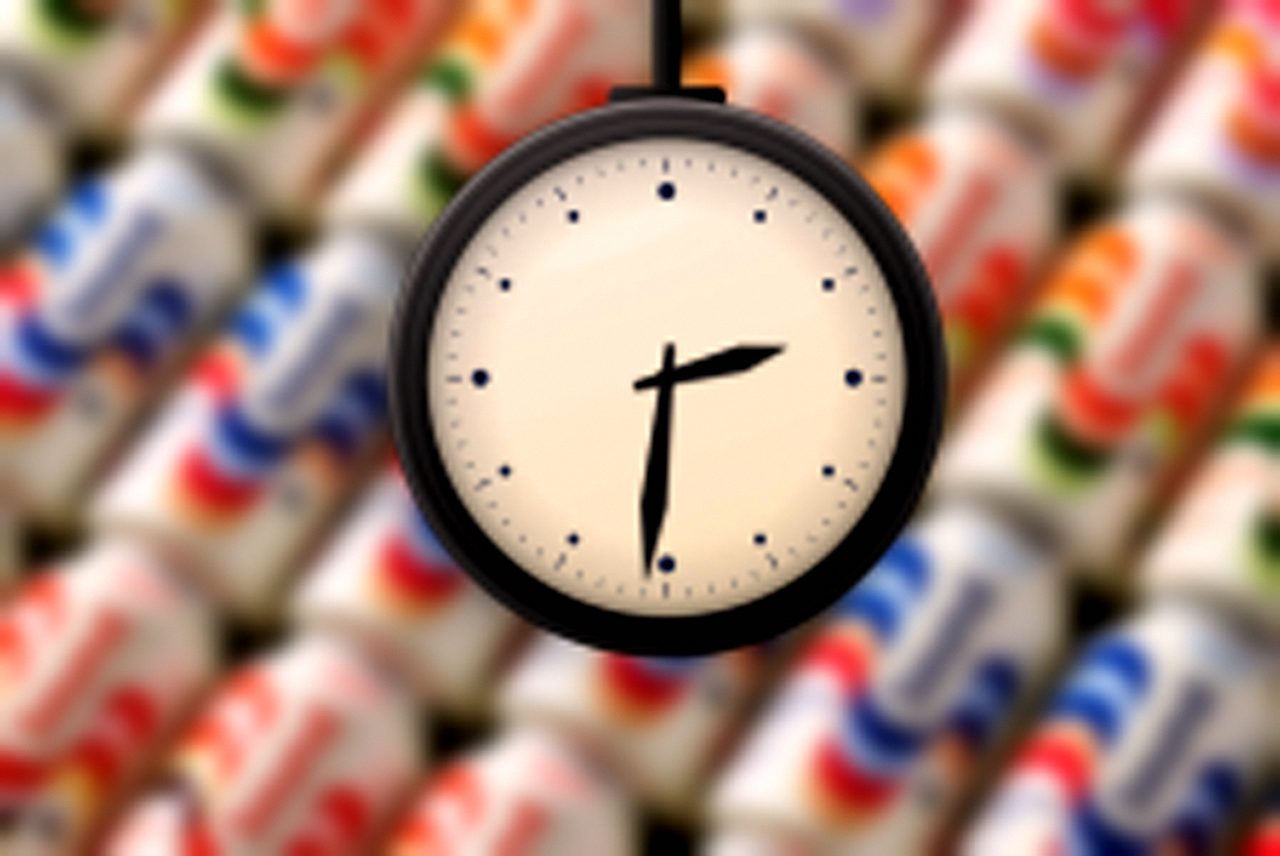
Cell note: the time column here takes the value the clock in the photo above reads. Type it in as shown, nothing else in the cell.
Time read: 2:31
